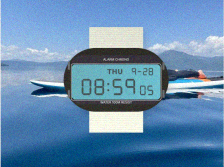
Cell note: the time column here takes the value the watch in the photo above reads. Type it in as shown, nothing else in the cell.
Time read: 8:59:05
